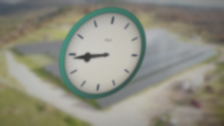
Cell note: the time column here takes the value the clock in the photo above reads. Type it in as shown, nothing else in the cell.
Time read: 8:44
